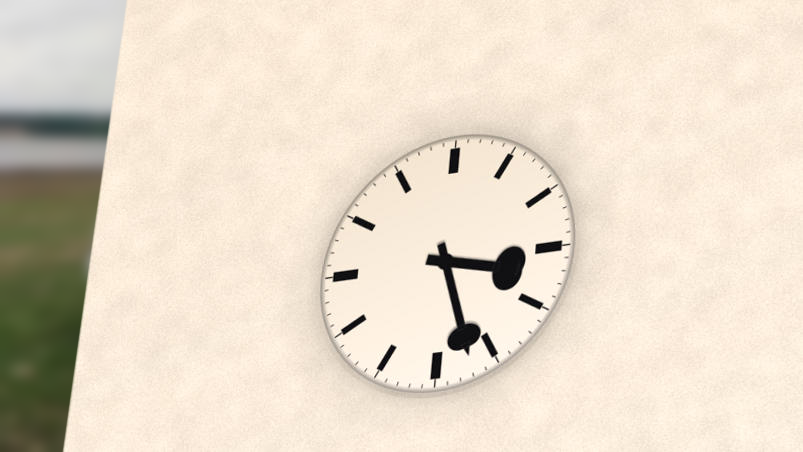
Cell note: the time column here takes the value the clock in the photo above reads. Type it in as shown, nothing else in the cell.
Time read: 3:27
